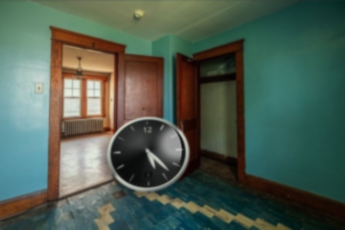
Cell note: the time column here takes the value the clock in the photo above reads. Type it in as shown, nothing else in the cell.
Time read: 5:23
